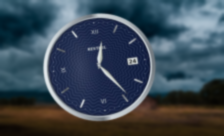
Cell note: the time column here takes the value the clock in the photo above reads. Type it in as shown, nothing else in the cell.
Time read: 12:24
